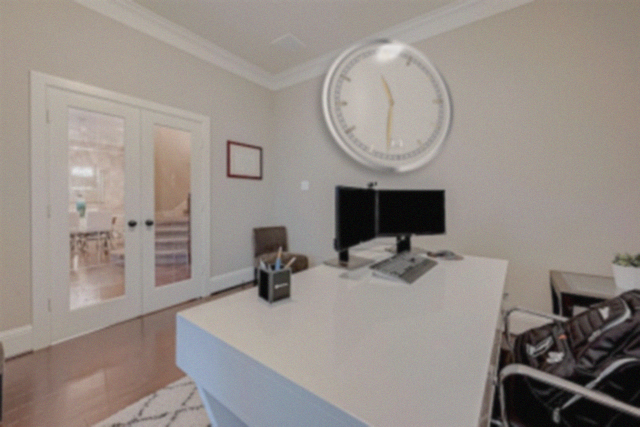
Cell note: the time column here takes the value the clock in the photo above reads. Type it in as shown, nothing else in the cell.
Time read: 11:32
